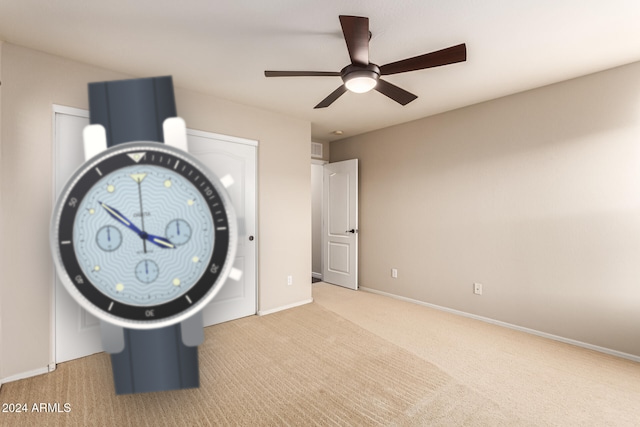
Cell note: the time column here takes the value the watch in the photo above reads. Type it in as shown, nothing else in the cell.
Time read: 3:52
